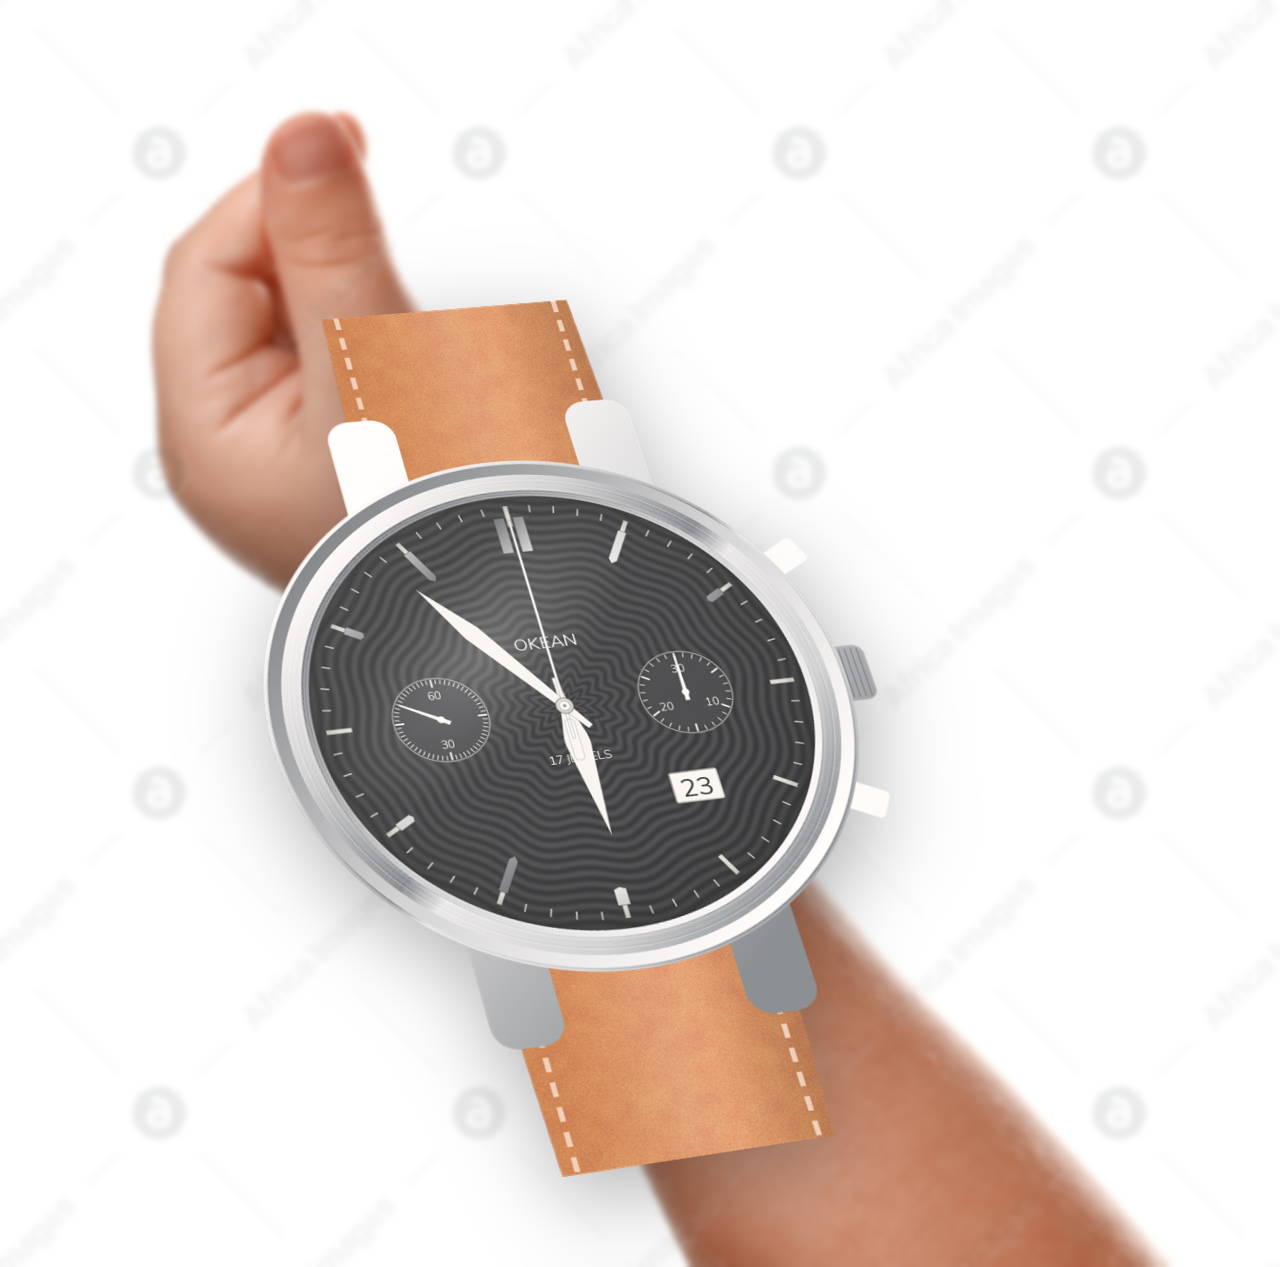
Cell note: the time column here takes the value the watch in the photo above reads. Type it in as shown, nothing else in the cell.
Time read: 5:53:50
